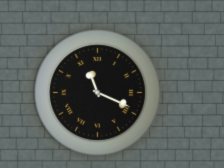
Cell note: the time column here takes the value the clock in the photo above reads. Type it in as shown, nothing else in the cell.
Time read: 11:19
